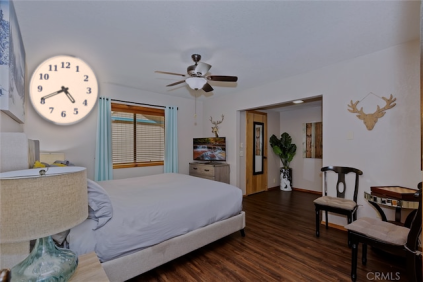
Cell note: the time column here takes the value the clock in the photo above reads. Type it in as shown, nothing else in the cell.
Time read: 4:41
